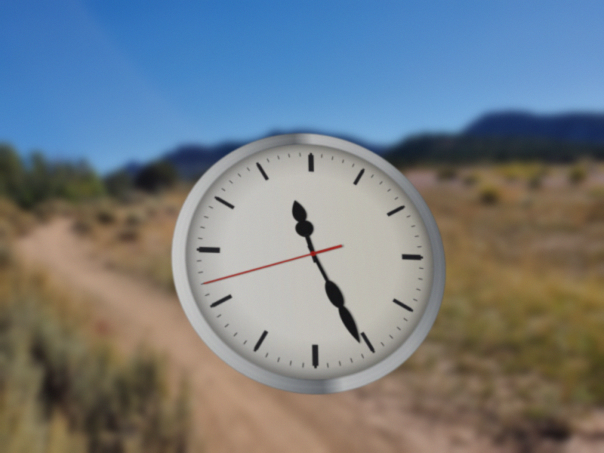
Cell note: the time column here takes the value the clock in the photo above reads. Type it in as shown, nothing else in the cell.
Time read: 11:25:42
